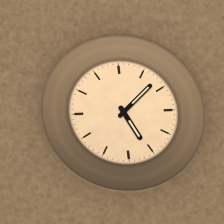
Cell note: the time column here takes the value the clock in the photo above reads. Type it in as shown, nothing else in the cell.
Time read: 5:08
